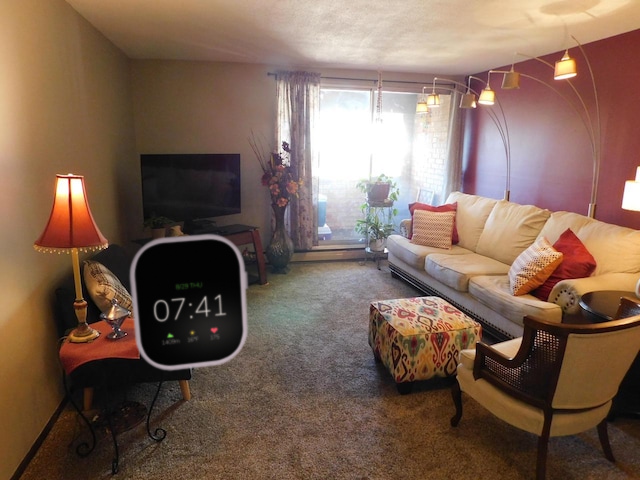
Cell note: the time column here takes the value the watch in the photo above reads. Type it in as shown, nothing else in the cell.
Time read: 7:41
